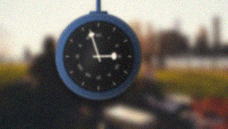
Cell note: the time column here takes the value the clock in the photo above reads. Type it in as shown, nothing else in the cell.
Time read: 2:57
